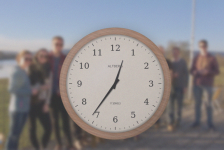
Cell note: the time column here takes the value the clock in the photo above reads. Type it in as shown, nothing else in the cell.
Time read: 12:36
